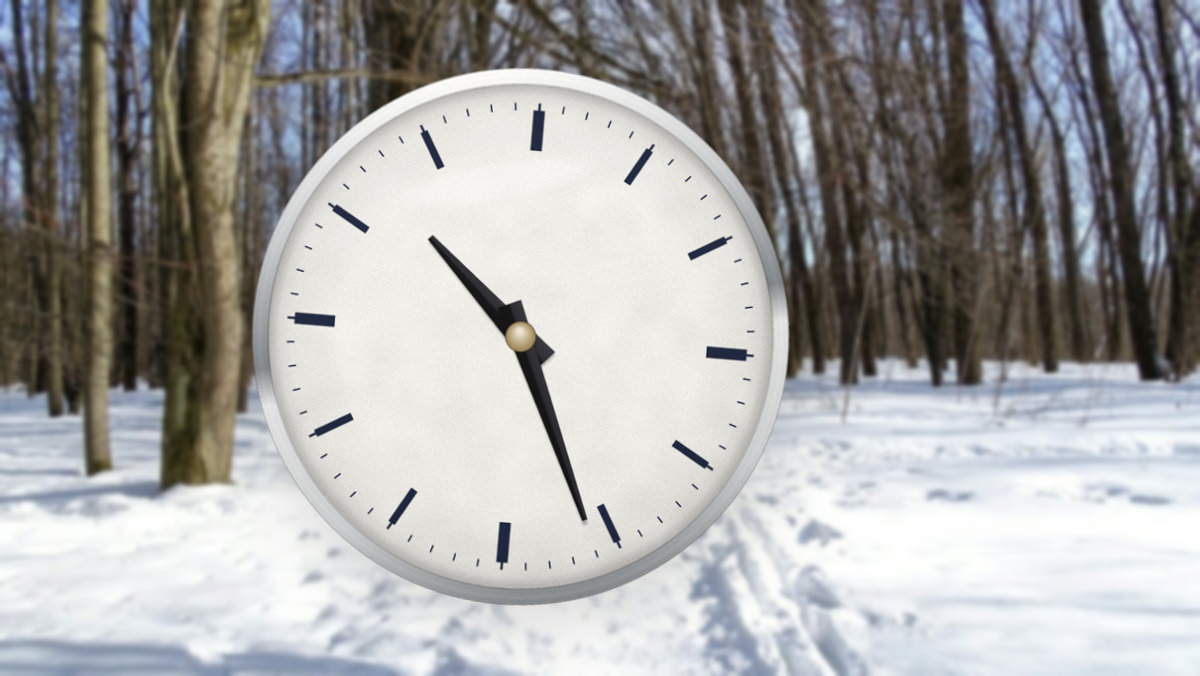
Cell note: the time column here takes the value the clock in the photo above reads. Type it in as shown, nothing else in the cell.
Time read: 10:26
